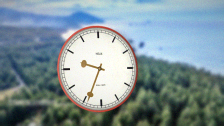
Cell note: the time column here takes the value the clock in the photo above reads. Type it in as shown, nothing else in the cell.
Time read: 9:34
